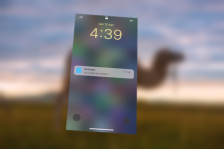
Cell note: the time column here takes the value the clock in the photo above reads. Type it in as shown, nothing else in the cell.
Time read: 4:39
